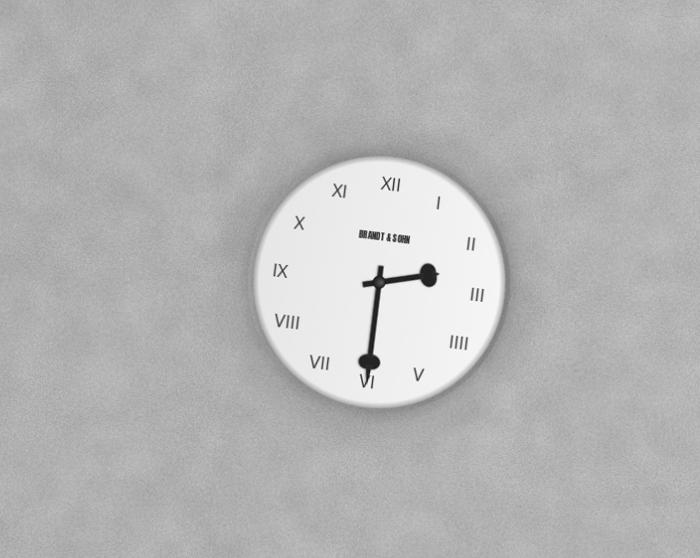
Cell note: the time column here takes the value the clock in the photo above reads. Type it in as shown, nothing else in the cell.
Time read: 2:30
